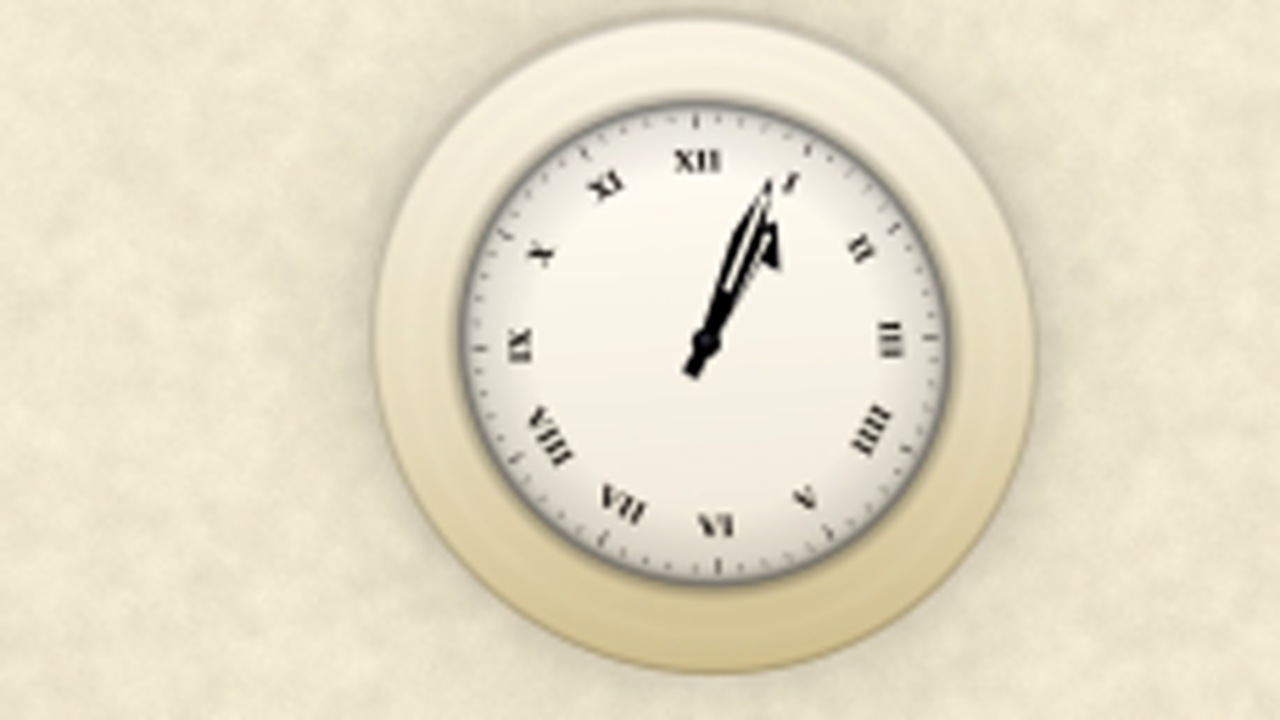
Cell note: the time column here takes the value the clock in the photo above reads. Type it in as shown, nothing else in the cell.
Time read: 1:04
